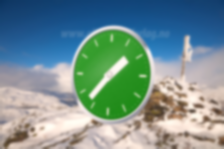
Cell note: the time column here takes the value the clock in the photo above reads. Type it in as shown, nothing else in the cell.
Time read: 1:37
